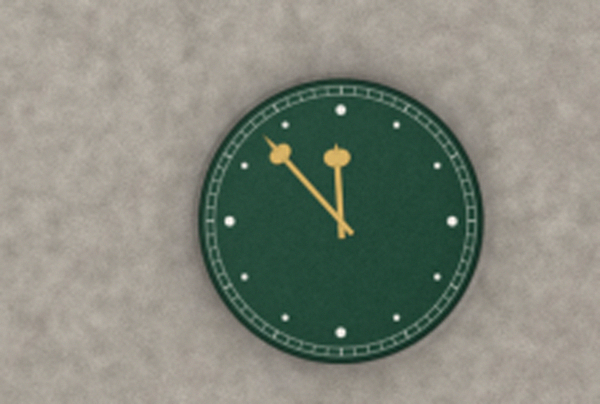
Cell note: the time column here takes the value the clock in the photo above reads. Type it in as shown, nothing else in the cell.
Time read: 11:53
